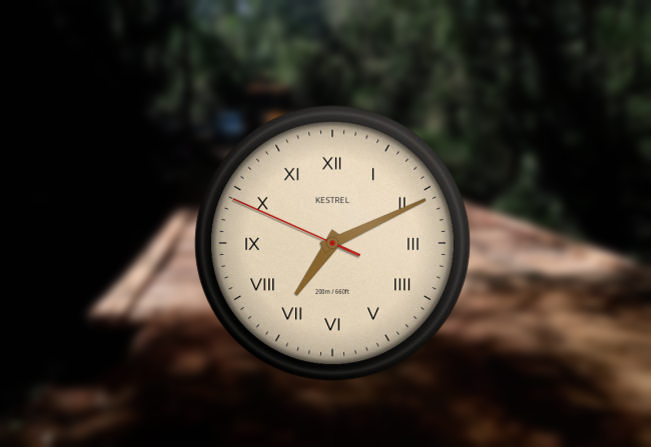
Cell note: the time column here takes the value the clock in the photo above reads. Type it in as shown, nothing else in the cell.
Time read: 7:10:49
